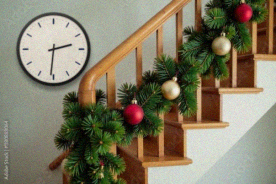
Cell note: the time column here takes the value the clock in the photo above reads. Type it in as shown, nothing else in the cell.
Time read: 2:31
